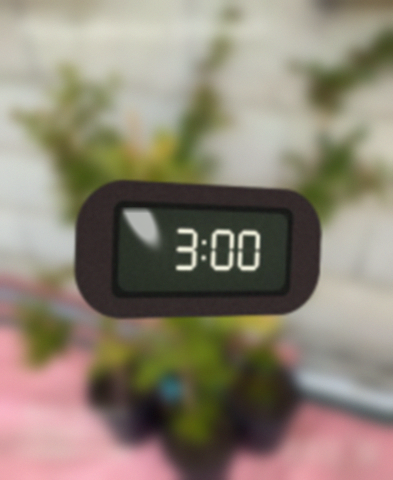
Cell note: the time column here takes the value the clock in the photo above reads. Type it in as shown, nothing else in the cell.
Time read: 3:00
